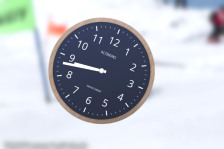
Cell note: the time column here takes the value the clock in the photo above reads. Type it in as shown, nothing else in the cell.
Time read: 8:43
